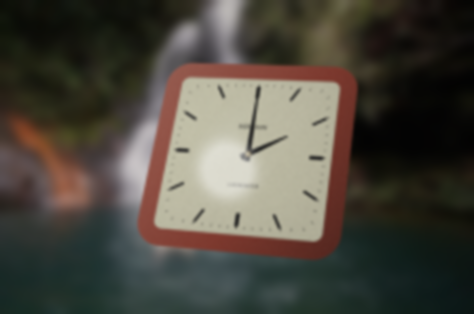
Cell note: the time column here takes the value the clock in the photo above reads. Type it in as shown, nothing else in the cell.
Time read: 2:00
